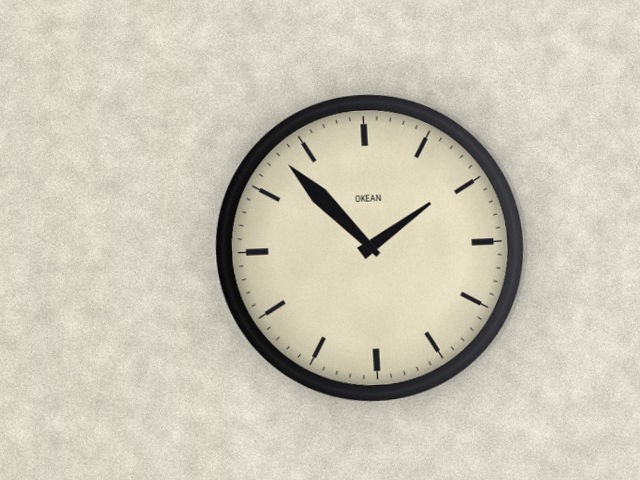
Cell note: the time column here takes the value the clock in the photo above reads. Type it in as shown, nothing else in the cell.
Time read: 1:53
